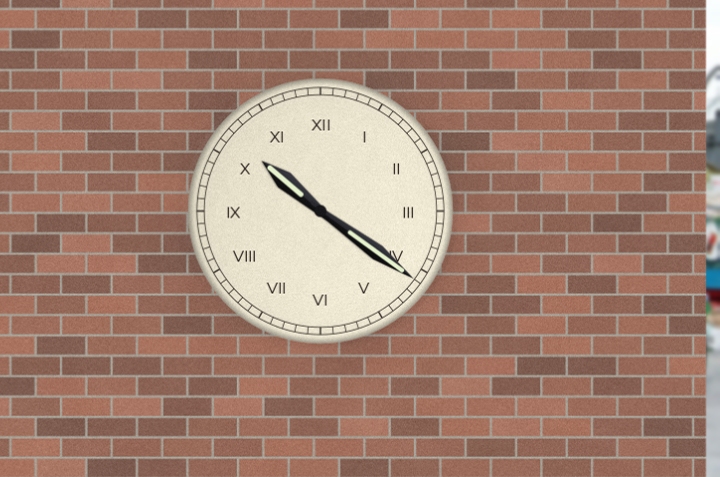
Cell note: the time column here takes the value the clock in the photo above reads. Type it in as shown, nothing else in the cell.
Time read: 10:21
